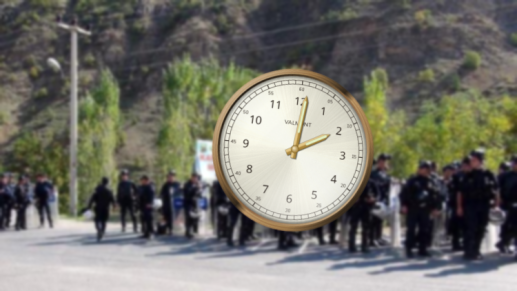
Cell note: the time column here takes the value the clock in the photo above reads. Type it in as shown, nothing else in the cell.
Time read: 2:01
